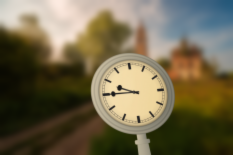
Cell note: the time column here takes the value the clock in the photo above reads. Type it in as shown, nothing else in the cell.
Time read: 9:45
